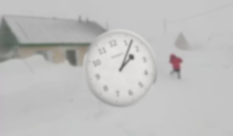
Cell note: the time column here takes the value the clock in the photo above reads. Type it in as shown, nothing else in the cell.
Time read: 2:07
